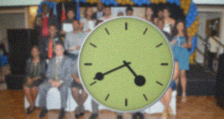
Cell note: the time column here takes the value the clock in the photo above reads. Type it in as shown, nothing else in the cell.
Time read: 4:41
